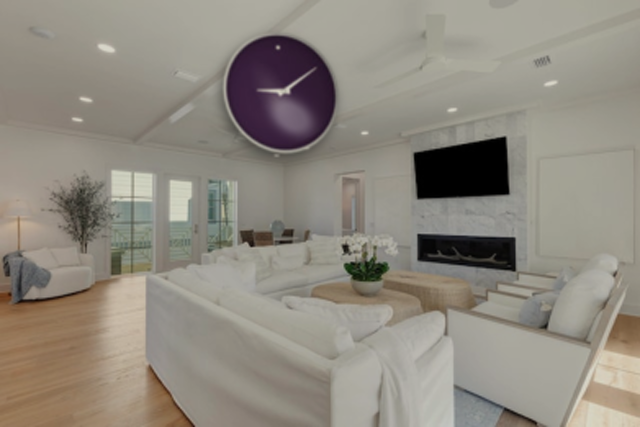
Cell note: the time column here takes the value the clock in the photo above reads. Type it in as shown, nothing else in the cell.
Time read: 9:10
